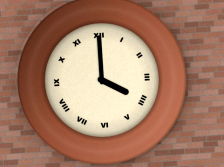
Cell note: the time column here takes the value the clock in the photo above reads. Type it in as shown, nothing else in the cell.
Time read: 4:00
